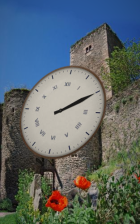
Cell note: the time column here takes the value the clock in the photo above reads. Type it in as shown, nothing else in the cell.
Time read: 2:10
